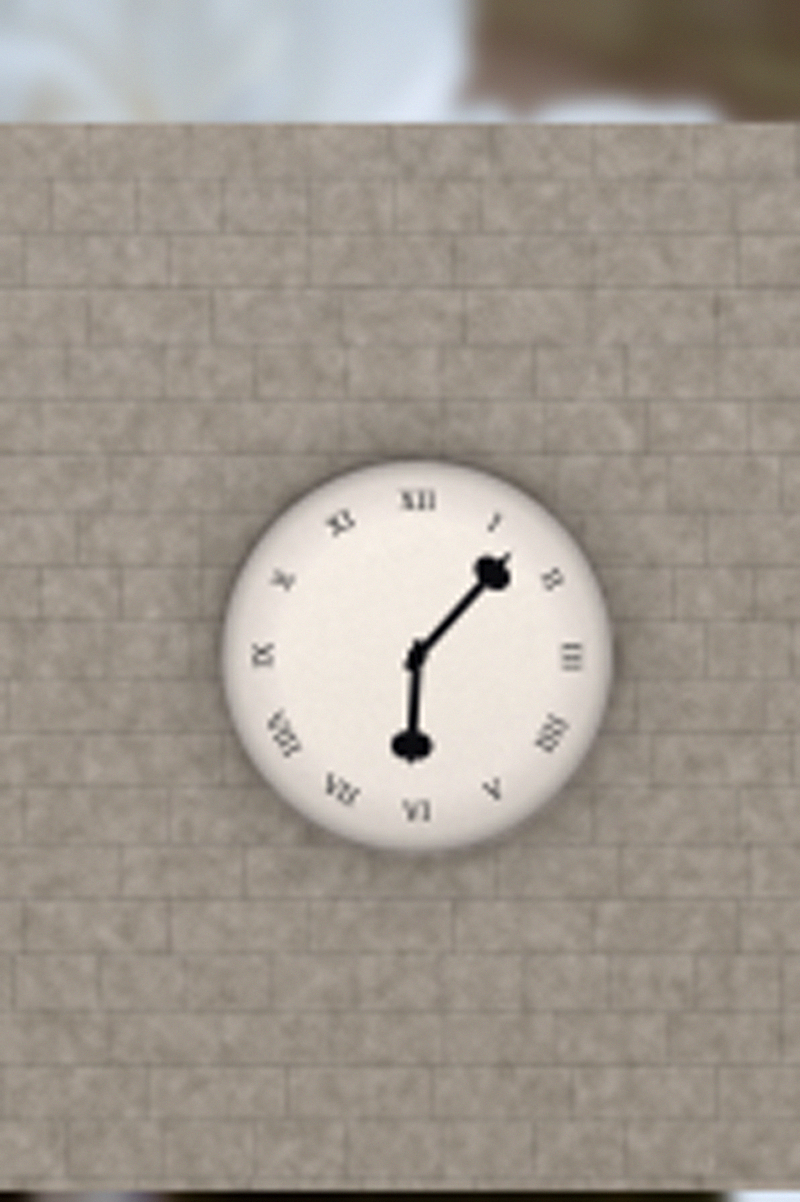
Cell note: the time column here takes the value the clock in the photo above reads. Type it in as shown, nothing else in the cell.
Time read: 6:07
